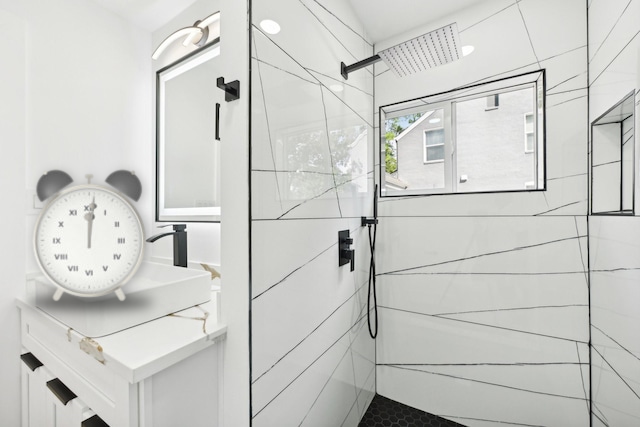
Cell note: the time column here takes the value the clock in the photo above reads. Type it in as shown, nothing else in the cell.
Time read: 12:01
